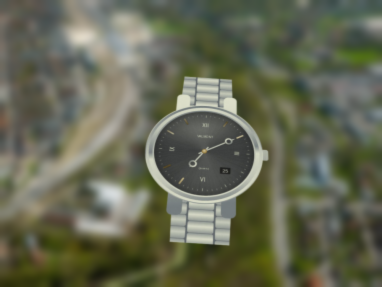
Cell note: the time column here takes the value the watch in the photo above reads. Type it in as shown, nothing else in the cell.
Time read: 7:10
